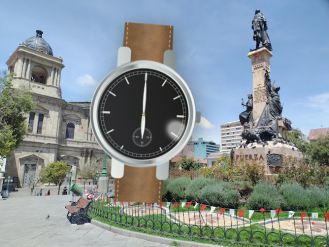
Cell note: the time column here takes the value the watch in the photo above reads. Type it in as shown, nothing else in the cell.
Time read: 6:00
